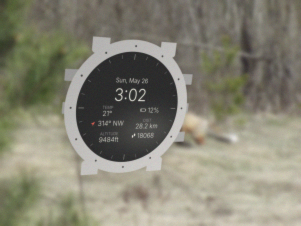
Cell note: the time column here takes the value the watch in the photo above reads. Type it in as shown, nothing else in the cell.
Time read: 3:02
